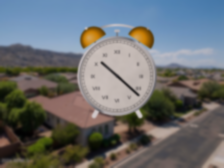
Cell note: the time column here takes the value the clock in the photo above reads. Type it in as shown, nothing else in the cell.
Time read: 10:22
